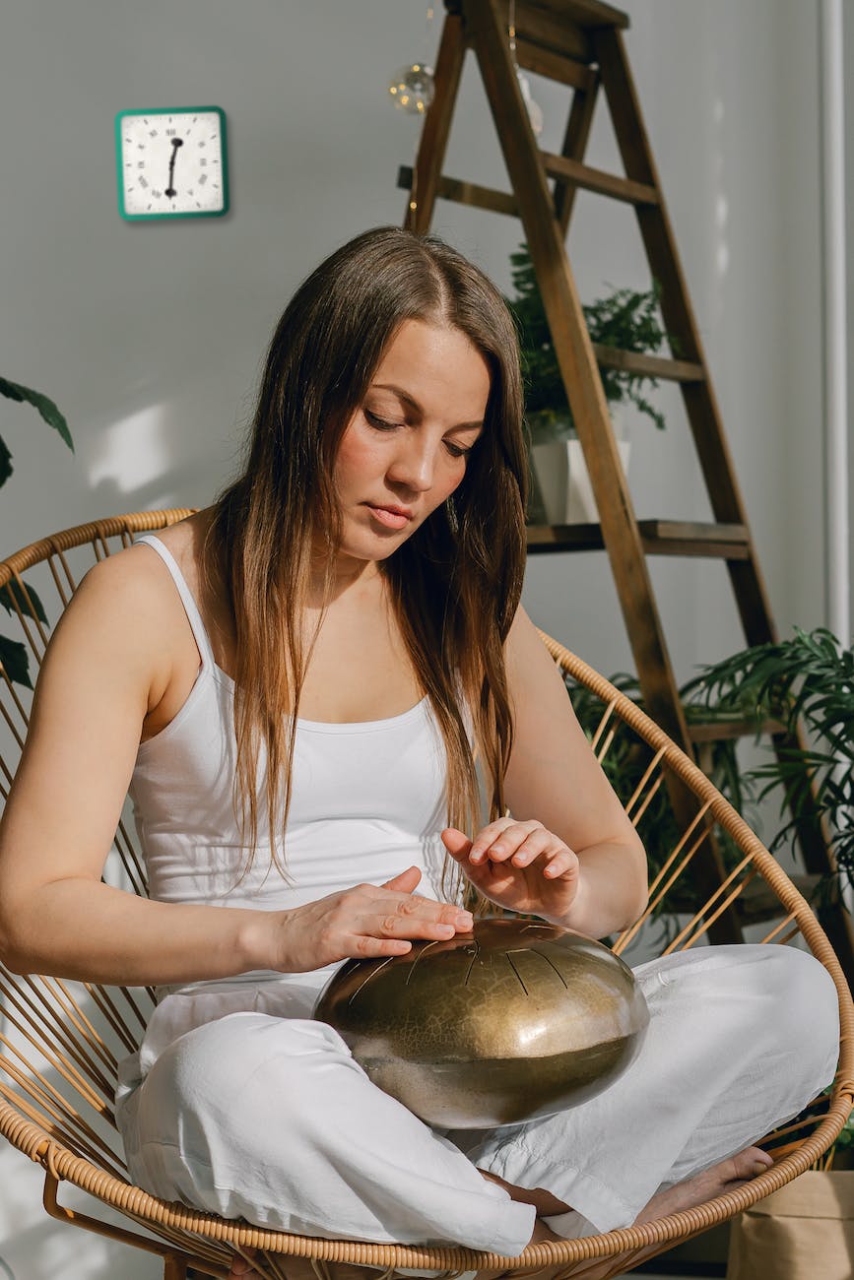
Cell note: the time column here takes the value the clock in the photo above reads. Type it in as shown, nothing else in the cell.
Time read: 12:31
